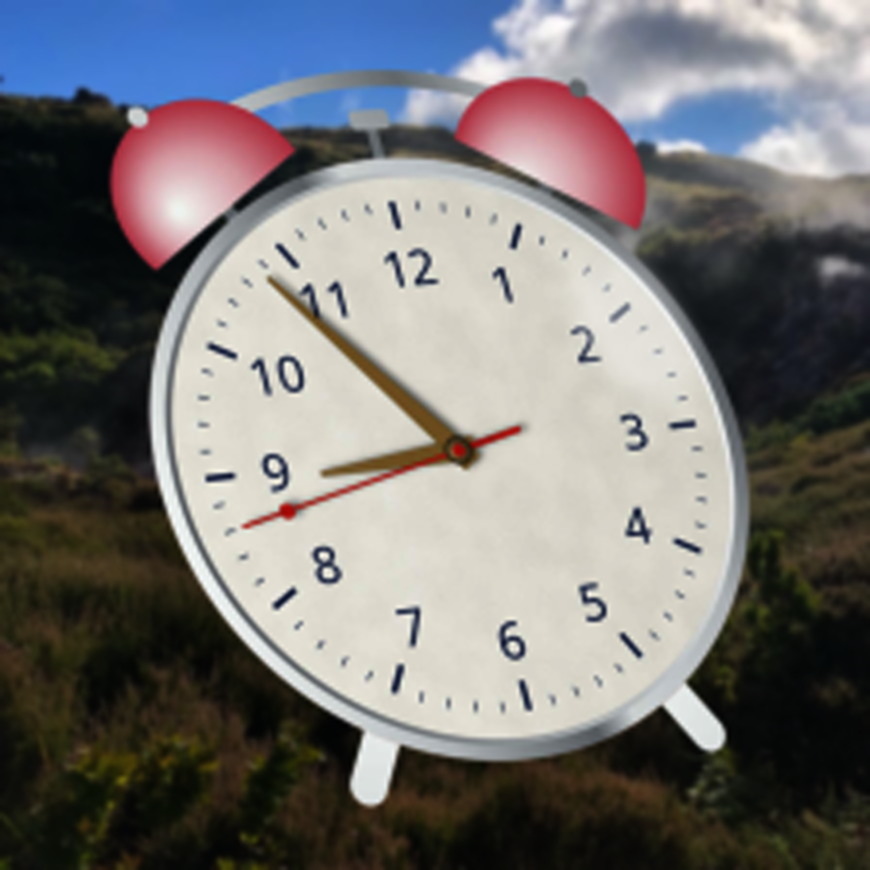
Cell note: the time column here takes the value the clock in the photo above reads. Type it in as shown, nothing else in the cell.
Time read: 8:53:43
